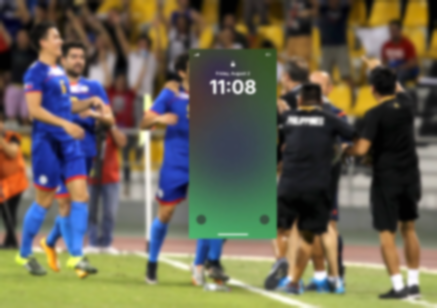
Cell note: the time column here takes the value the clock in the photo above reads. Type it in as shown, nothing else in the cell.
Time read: 11:08
